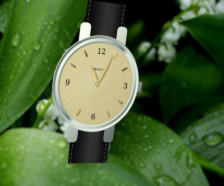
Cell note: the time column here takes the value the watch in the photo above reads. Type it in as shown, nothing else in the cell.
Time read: 11:04
